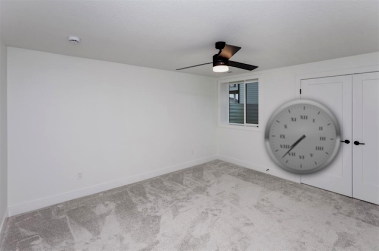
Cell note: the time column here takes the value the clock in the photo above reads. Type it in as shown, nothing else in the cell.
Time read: 7:37
